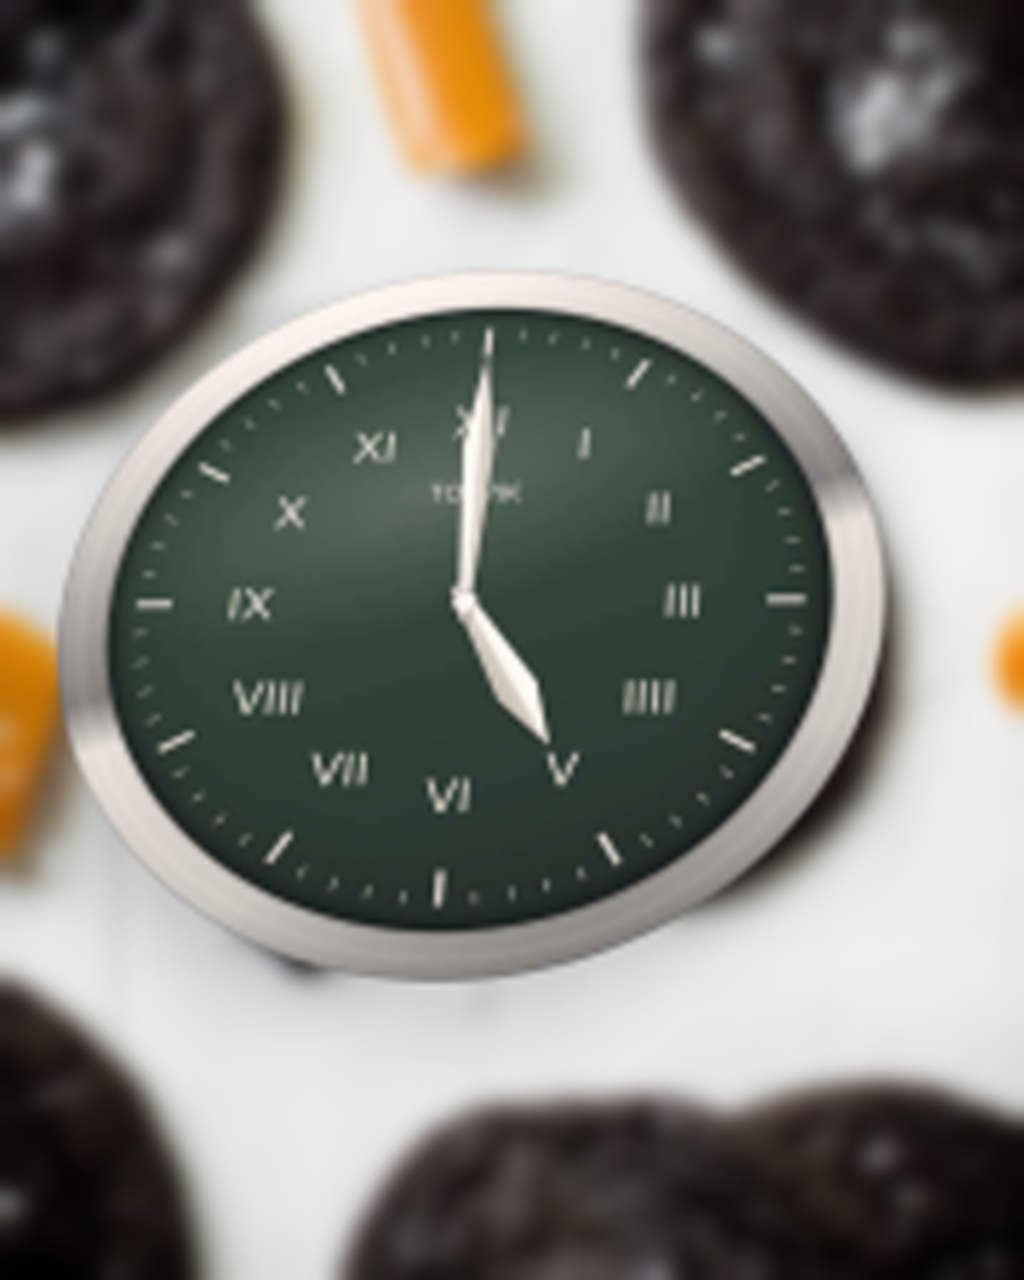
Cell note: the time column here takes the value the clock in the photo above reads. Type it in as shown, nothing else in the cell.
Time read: 5:00
